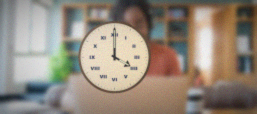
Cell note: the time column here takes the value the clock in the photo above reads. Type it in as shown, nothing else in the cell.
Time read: 4:00
